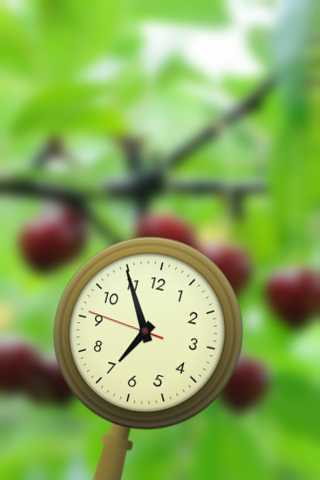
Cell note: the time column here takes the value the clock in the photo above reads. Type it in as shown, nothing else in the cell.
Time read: 6:54:46
